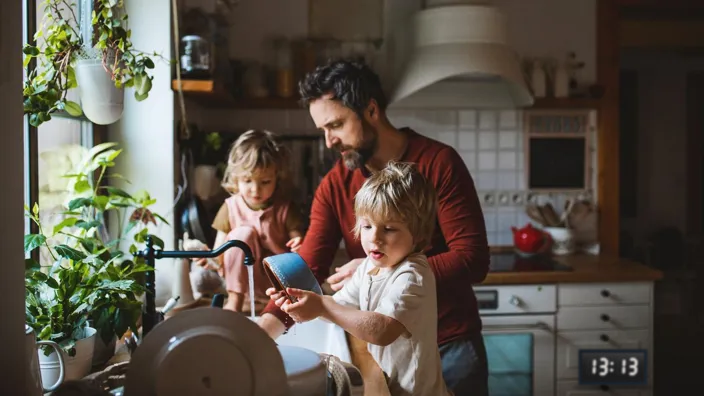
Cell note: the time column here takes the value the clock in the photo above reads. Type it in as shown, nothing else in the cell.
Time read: 13:13
